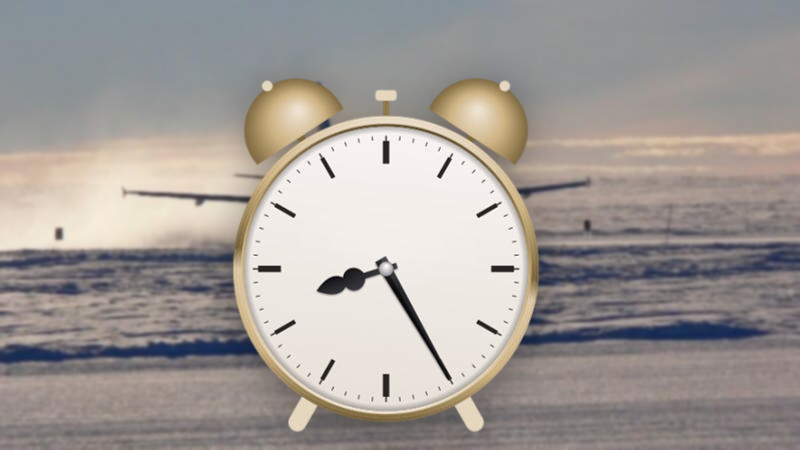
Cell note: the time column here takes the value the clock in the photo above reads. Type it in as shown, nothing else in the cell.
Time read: 8:25
